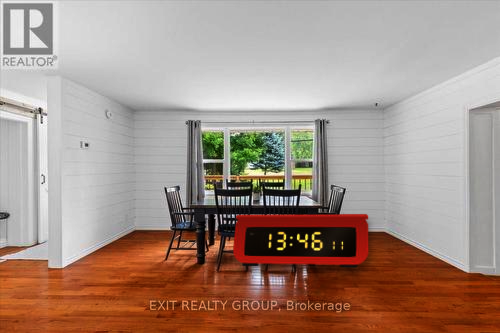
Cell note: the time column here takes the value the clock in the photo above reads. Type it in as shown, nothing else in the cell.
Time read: 13:46:11
